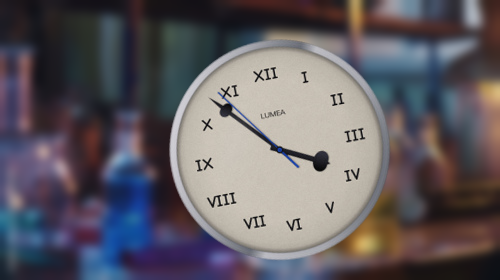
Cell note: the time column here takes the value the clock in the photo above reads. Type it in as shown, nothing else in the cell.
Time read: 3:52:54
